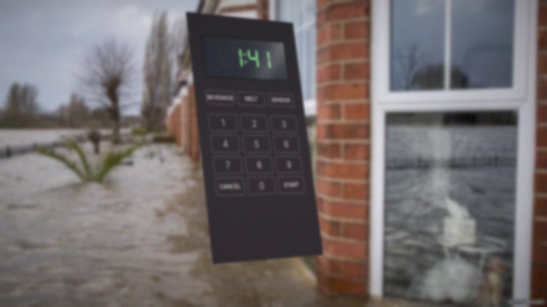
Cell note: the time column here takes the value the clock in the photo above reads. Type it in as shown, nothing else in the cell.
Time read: 1:41
